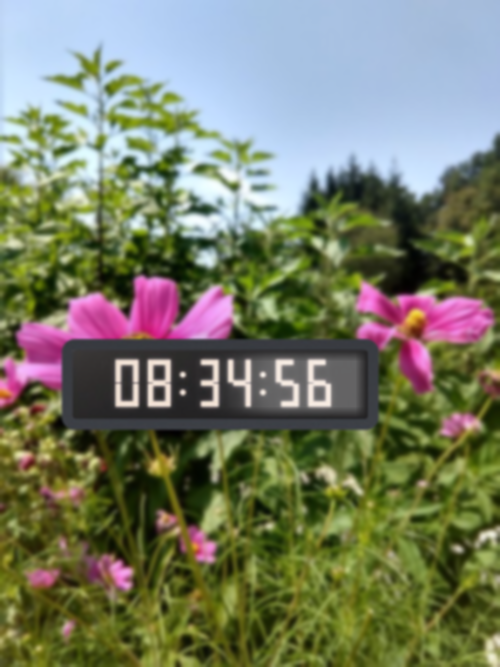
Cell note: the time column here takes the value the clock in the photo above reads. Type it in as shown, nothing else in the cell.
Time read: 8:34:56
